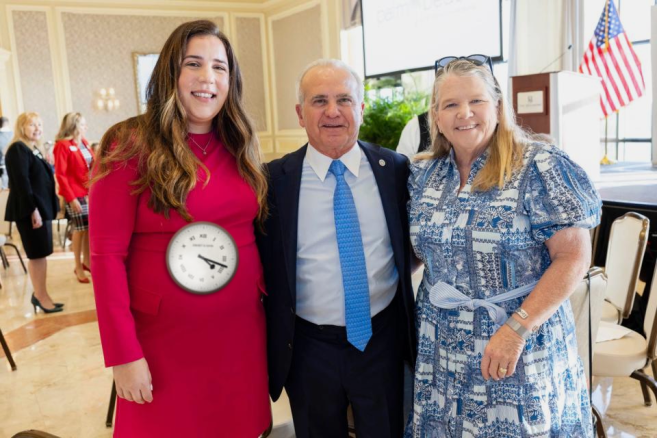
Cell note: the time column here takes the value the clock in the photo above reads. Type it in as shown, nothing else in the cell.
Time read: 4:18
